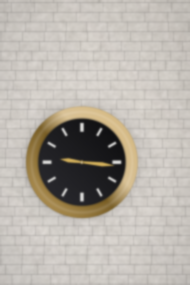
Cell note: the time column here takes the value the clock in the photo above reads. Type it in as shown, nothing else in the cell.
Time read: 9:16
